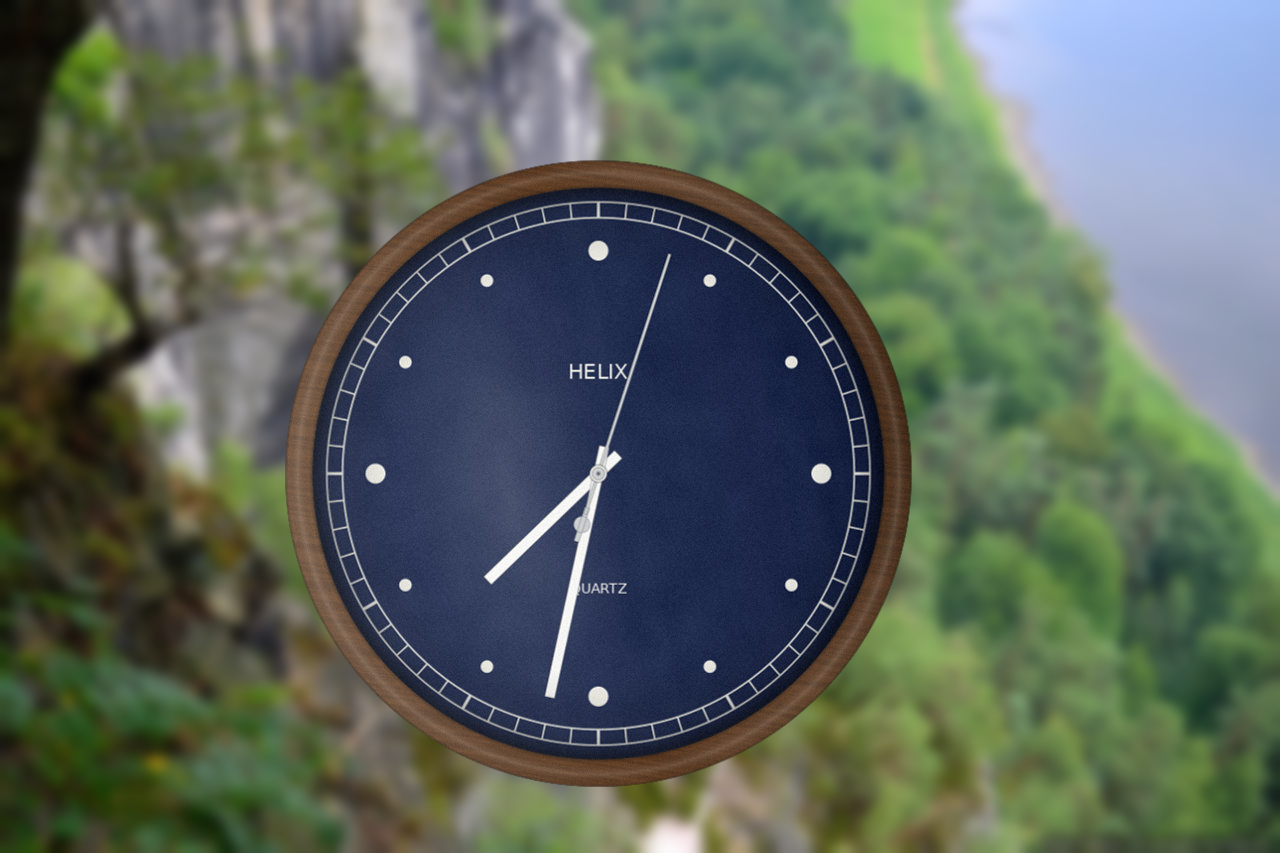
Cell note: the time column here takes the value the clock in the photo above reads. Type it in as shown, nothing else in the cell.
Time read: 7:32:03
